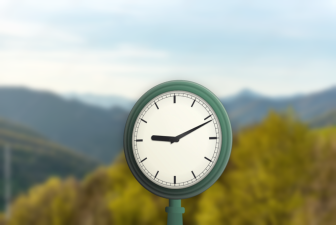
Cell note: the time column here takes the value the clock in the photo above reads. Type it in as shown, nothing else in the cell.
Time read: 9:11
